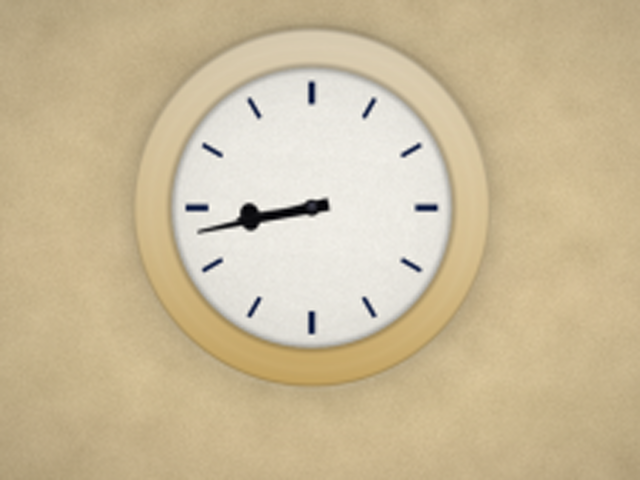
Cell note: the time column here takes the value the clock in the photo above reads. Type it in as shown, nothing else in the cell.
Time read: 8:43
